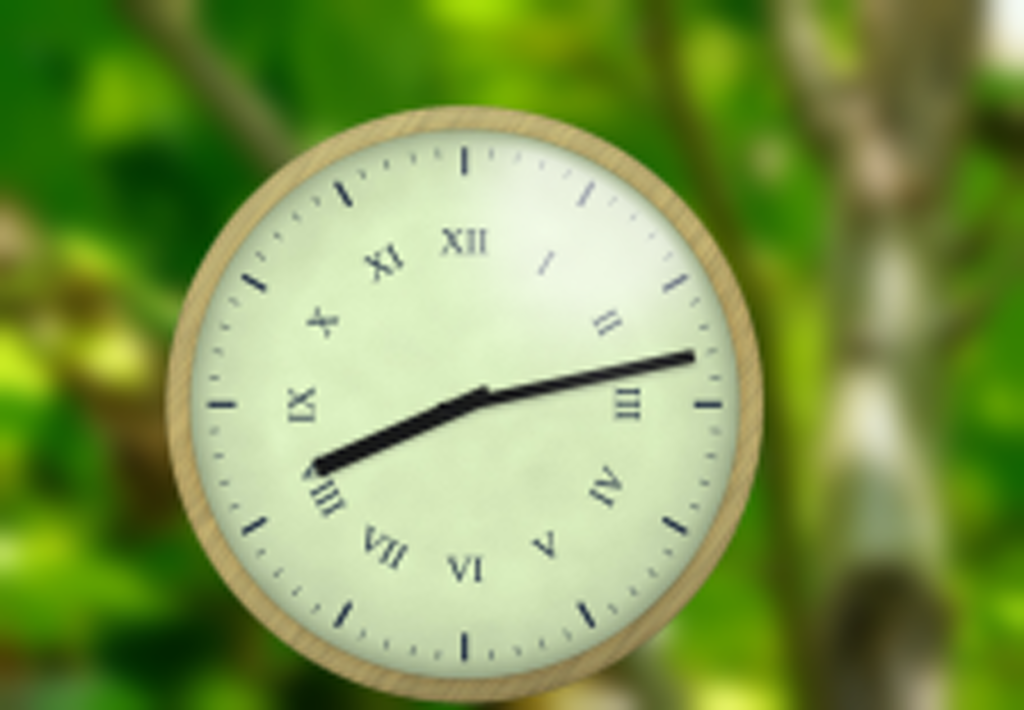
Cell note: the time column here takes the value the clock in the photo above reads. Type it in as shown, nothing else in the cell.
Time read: 8:13
